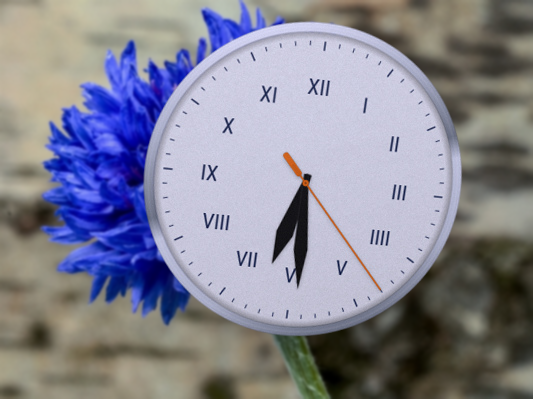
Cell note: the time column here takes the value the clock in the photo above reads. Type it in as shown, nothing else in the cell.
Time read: 6:29:23
